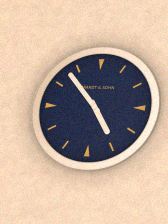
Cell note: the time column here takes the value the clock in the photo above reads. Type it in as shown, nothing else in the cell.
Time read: 4:53
